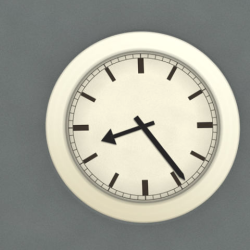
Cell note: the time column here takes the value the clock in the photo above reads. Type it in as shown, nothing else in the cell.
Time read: 8:24
